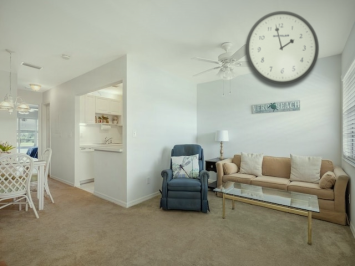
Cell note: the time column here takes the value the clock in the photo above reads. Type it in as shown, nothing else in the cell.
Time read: 1:58
